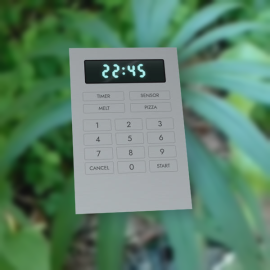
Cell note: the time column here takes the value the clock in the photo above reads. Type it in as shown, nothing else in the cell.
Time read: 22:45
